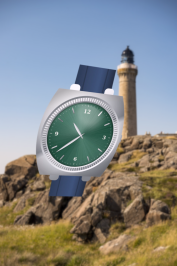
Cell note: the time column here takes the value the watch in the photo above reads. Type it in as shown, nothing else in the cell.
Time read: 10:38
